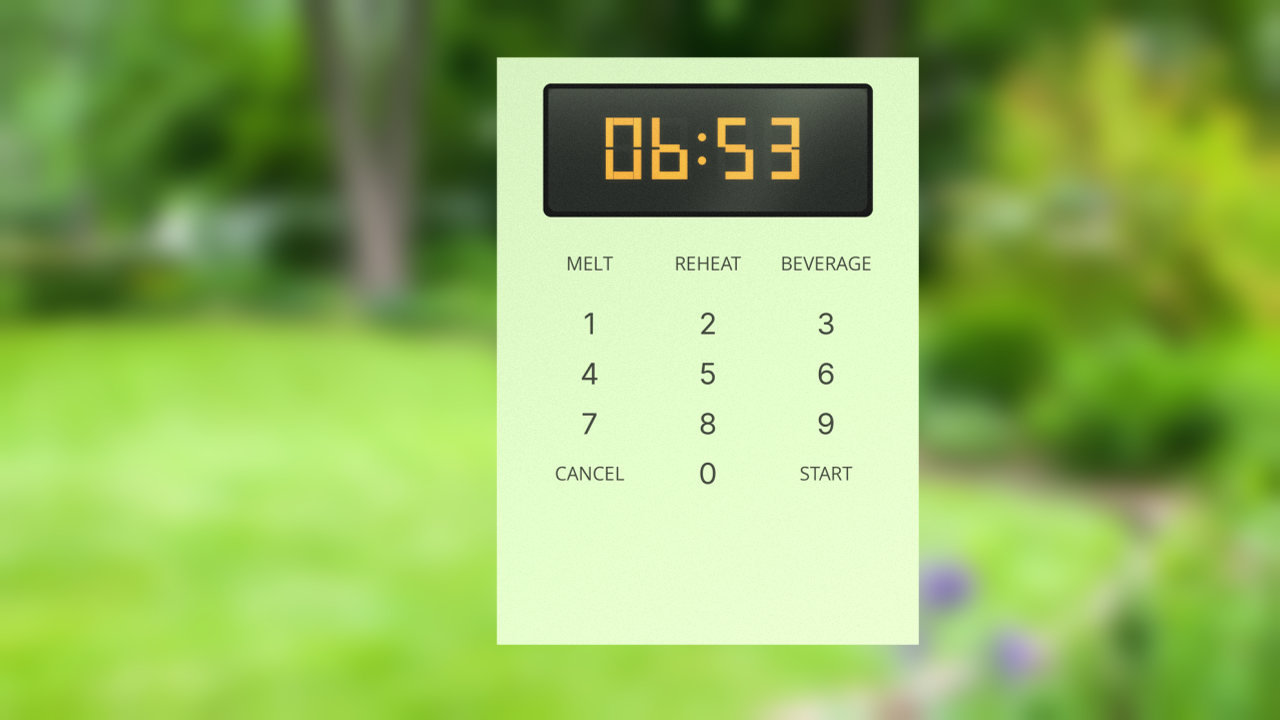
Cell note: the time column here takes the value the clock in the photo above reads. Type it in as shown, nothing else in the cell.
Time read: 6:53
